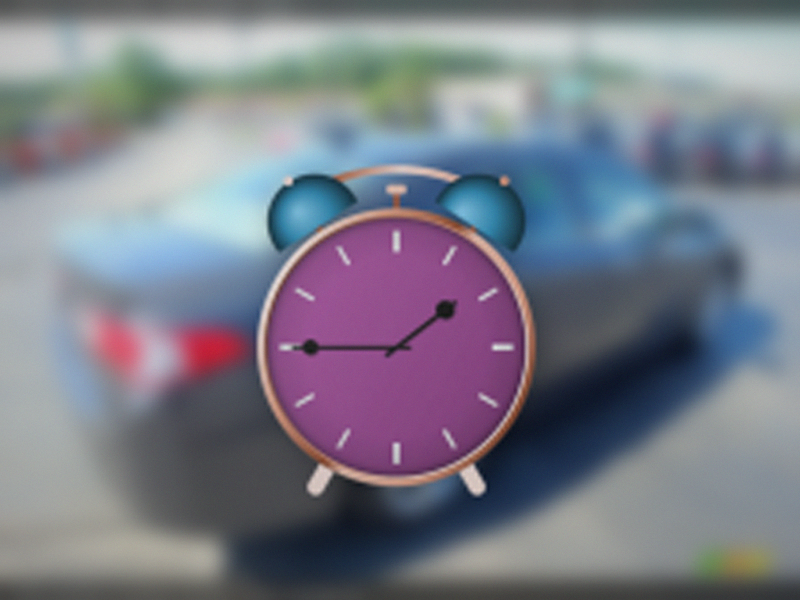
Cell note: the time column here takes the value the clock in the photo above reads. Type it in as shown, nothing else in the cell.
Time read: 1:45
